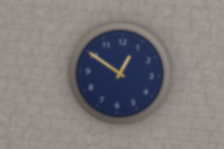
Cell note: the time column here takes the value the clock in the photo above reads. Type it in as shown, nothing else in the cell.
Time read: 12:50
